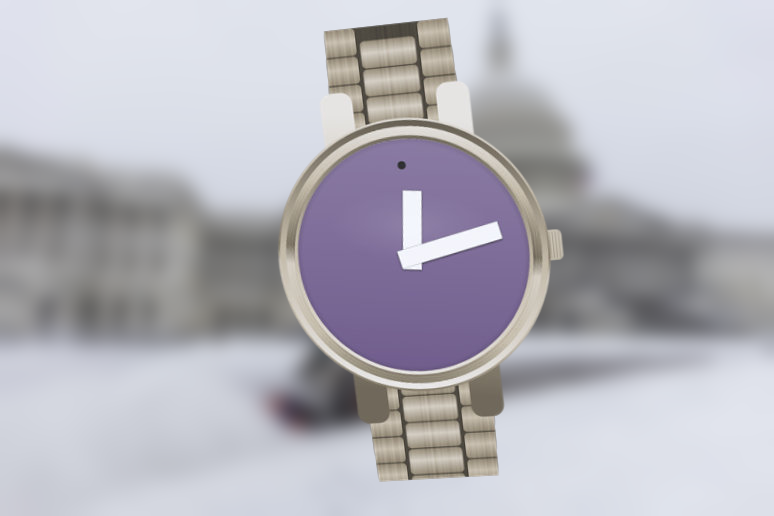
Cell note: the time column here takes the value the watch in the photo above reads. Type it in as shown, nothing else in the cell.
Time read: 12:13
